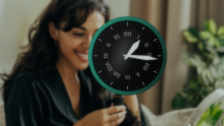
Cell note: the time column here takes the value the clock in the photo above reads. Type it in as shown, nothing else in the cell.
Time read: 1:16
